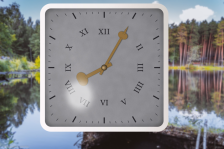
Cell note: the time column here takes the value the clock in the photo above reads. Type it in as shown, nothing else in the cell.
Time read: 8:05
